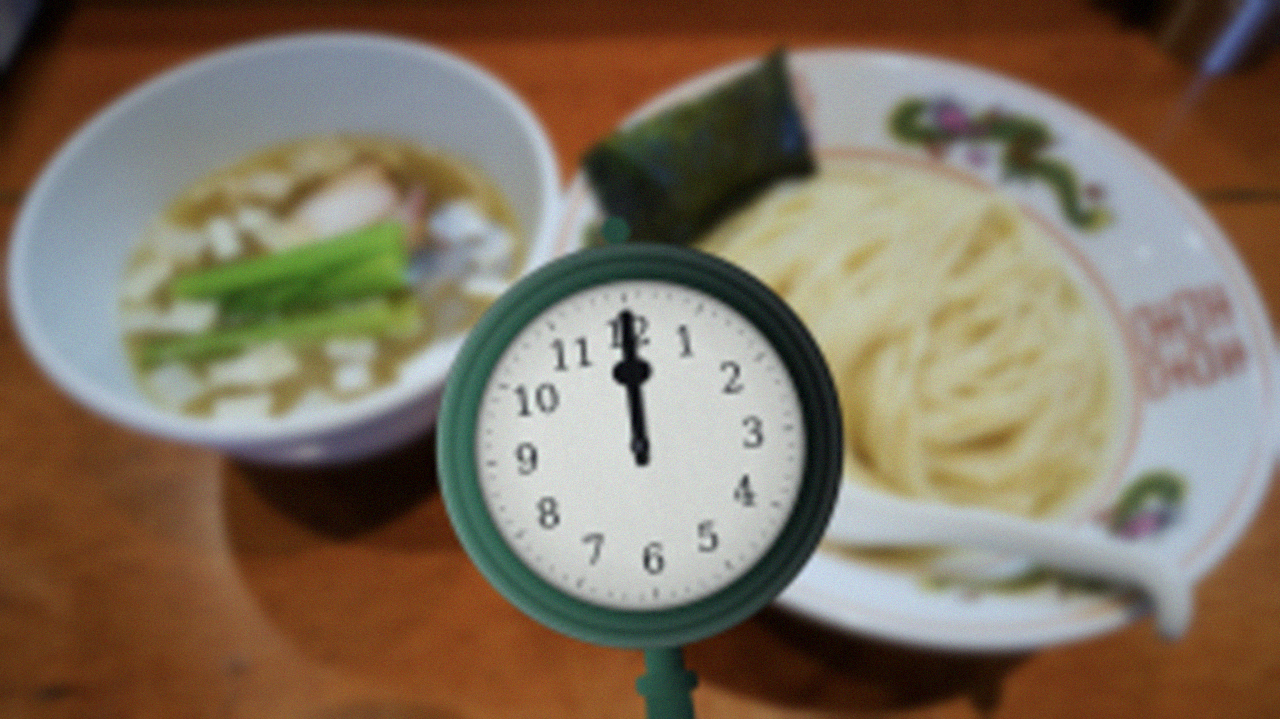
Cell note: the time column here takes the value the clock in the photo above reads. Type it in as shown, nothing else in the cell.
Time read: 12:00
